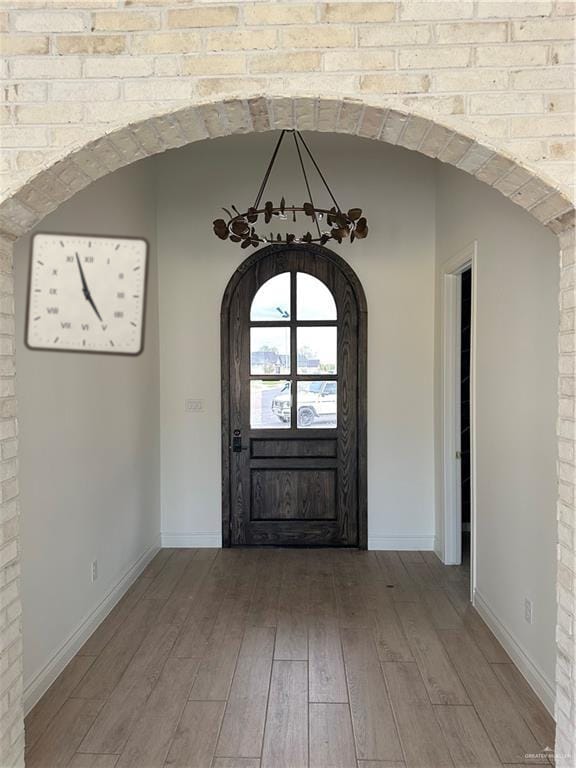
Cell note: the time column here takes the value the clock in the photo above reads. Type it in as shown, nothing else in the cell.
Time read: 4:57
